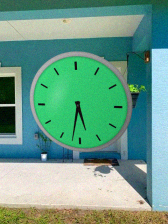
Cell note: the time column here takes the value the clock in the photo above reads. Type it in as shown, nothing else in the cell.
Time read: 5:32
